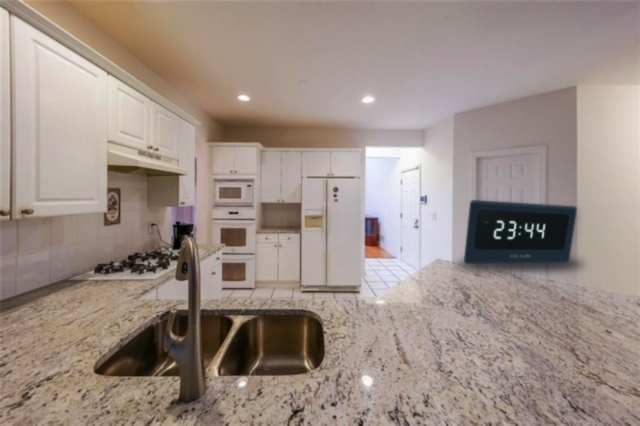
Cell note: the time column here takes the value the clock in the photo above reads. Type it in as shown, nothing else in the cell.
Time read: 23:44
